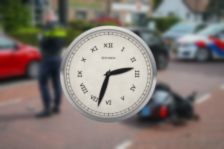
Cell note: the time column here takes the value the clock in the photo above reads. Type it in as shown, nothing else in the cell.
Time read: 2:33
